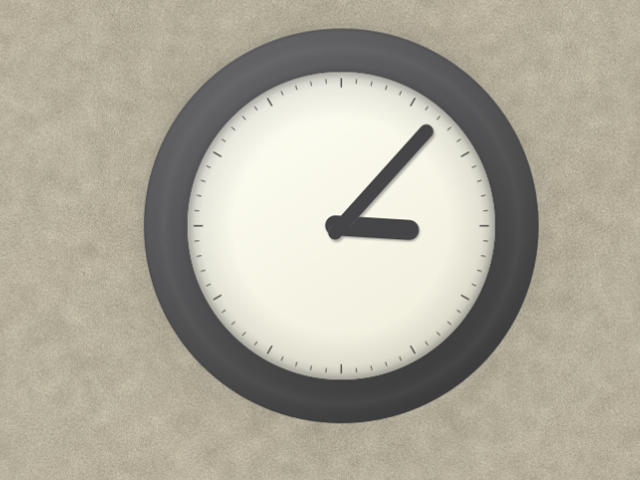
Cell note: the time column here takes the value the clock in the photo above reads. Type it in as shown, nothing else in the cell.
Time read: 3:07
